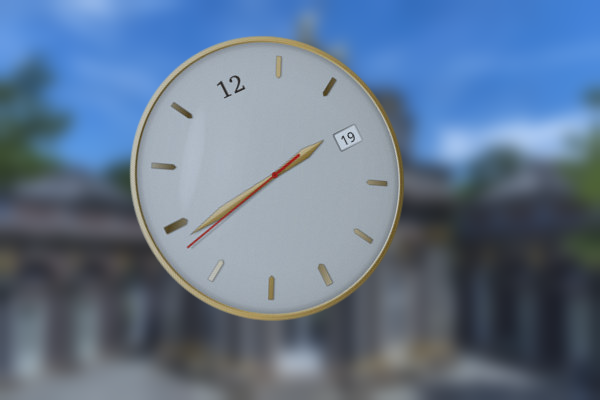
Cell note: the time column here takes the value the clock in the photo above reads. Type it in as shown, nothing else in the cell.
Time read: 2:43:43
